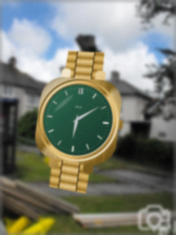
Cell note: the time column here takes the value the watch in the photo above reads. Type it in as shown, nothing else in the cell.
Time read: 6:09
